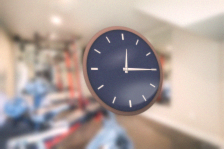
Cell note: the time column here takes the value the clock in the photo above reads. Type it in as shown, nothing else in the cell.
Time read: 12:15
